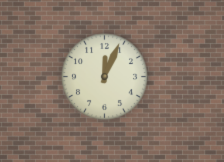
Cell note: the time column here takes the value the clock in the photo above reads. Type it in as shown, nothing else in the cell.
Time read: 12:04
